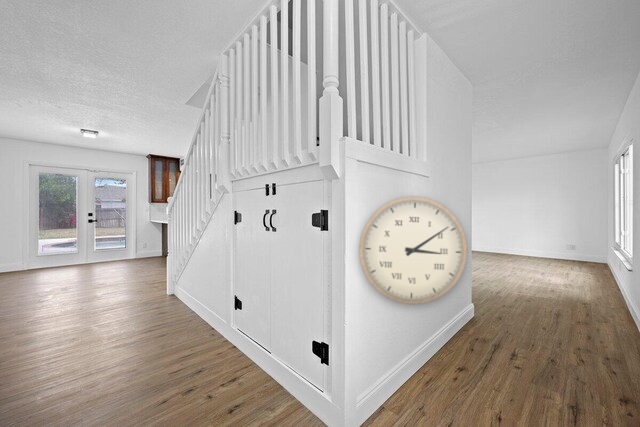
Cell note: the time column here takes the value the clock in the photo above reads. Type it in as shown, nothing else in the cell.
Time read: 3:09
